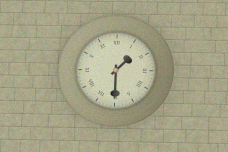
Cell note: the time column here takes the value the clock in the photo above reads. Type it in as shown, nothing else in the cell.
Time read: 1:30
